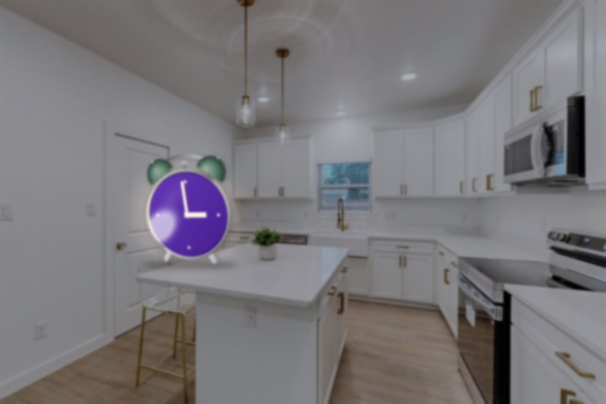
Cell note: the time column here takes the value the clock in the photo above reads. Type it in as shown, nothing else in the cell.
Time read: 2:59
